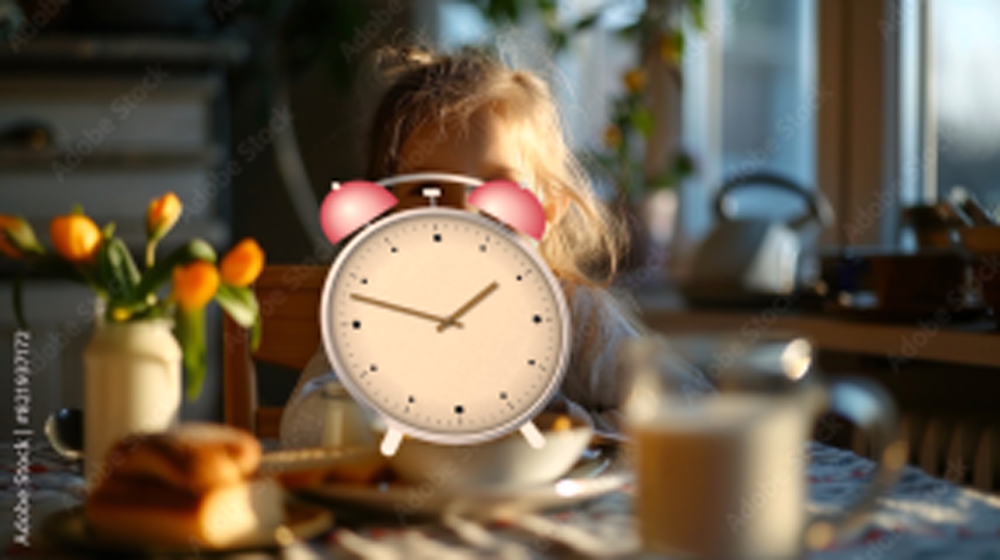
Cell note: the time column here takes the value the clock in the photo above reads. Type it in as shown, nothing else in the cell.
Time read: 1:48
